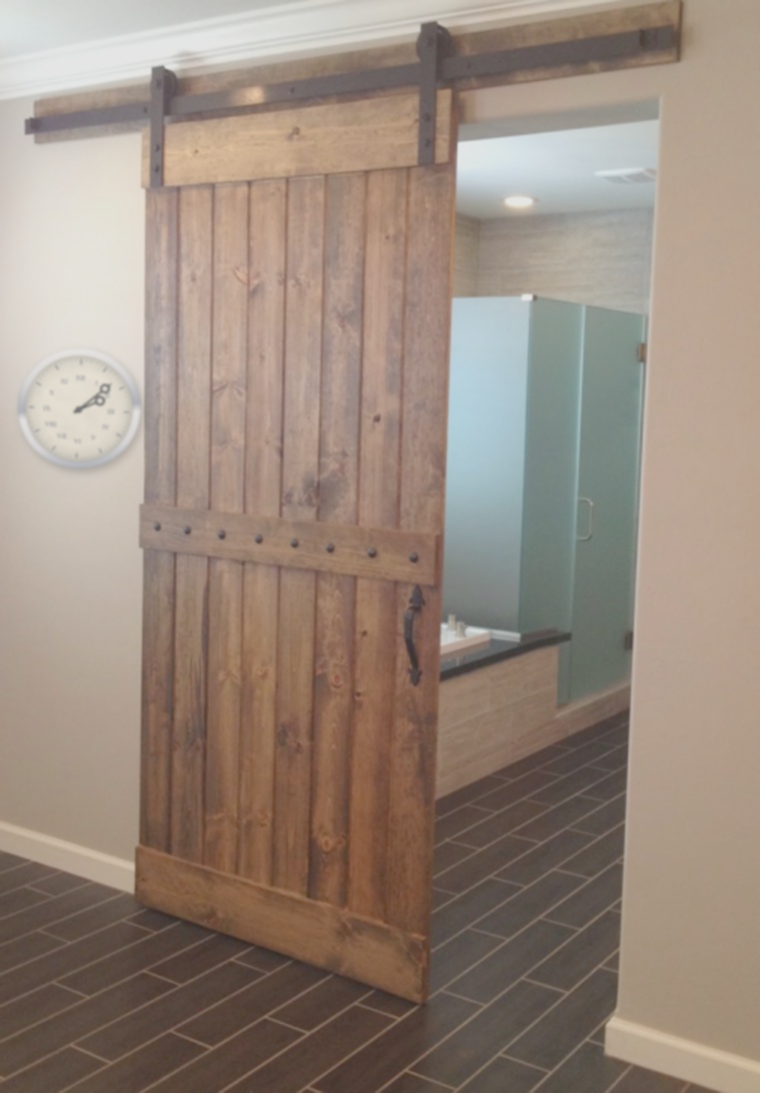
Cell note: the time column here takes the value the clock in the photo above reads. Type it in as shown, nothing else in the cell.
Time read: 2:08
